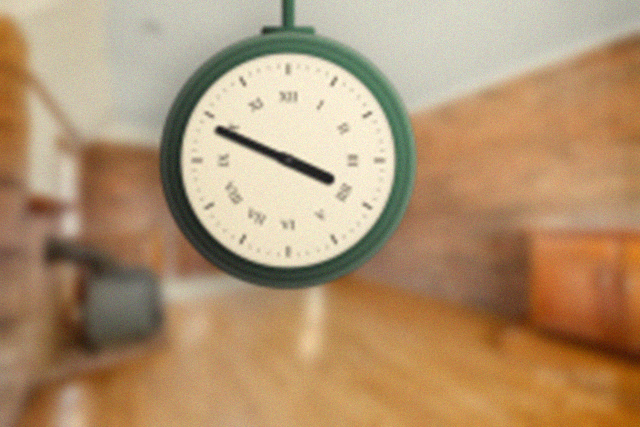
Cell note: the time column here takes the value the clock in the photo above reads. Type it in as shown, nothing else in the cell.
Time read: 3:49
